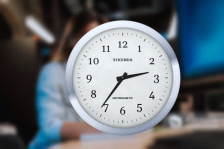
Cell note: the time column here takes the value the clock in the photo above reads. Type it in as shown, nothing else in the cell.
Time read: 2:36
